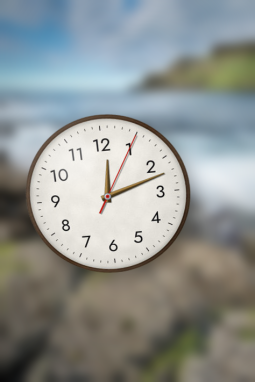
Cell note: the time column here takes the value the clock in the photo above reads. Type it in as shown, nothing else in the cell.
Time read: 12:12:05
